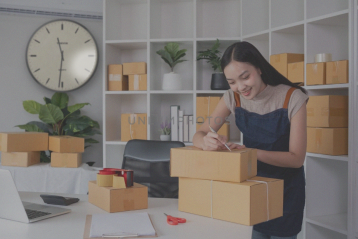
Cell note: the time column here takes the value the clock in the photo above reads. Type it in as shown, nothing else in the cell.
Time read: 11:31
